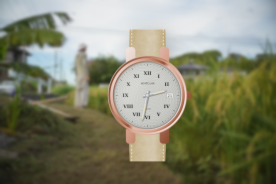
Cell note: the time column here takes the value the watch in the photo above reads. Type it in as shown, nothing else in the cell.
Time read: 2:32
